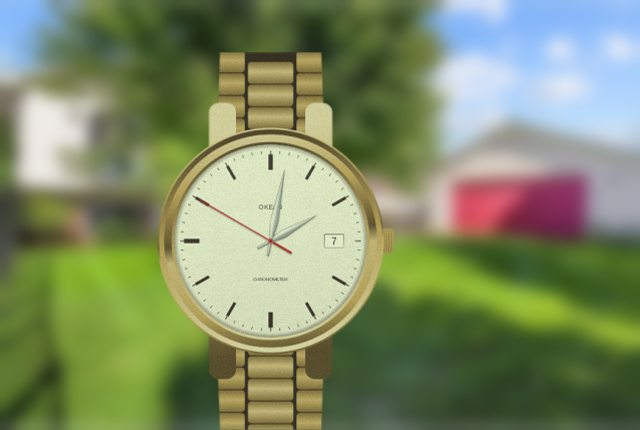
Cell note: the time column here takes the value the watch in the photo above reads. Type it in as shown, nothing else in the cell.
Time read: 2:01:50
